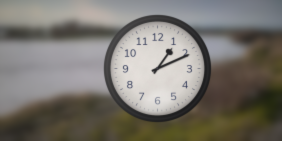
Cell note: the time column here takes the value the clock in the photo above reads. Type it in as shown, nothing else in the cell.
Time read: 1:11
